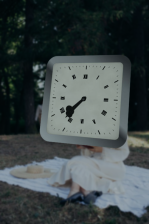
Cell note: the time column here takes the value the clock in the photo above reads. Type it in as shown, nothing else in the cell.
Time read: 7:37
